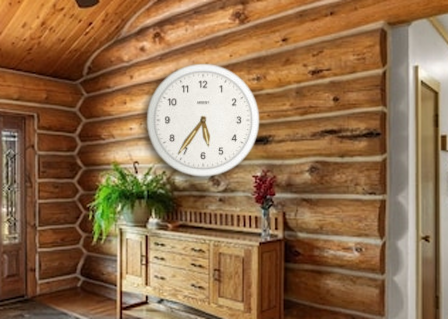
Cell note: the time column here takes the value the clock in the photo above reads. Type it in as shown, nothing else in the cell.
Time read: 5:36
